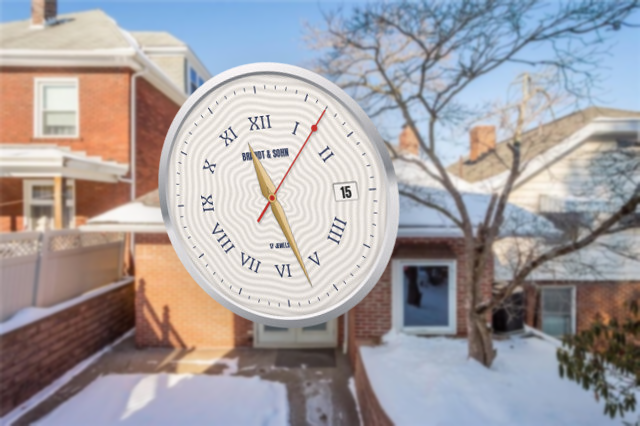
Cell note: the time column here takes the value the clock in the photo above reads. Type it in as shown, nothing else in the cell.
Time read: 11:27:07
